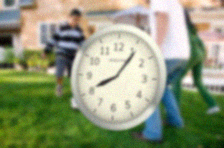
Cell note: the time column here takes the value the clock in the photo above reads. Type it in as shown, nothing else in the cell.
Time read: 8:06
